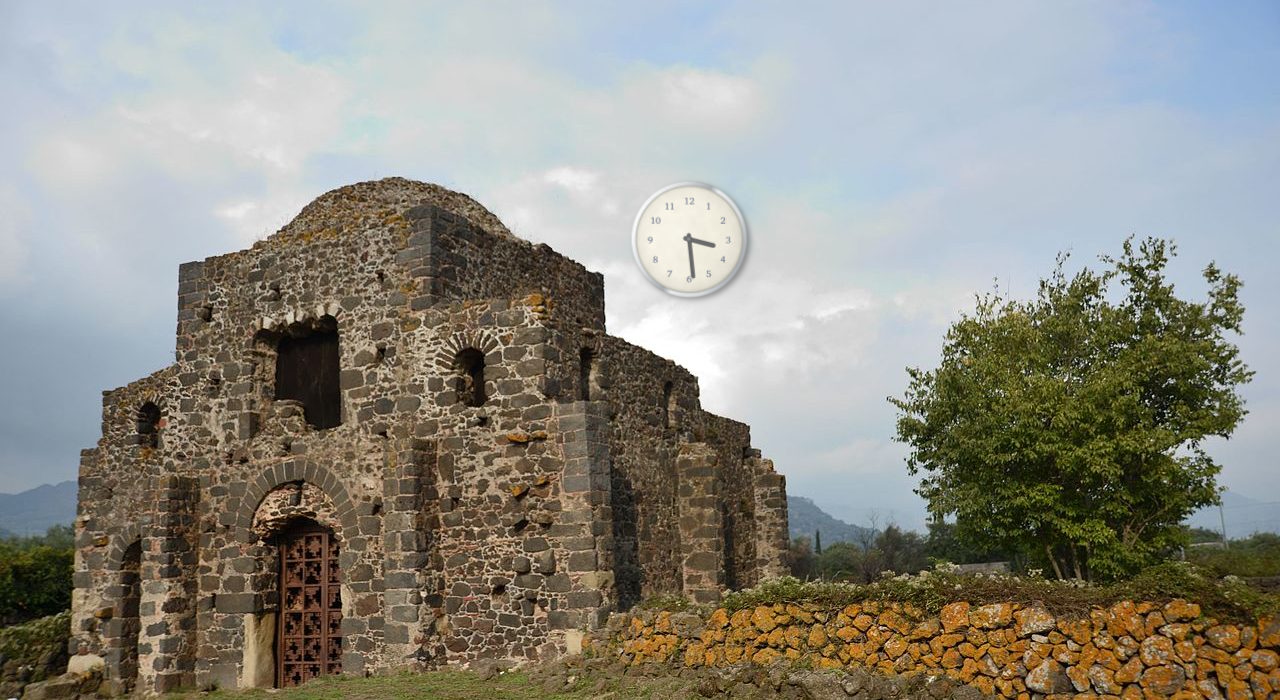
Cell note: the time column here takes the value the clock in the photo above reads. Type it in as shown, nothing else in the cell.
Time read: 3:29
